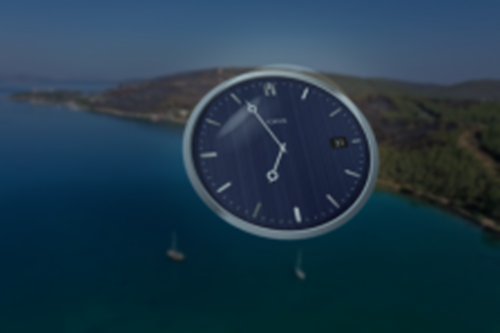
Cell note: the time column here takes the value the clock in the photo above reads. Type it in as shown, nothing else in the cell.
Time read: 6:56
